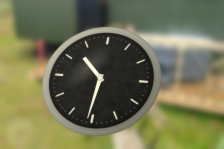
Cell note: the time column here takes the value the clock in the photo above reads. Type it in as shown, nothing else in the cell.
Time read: 10:31
